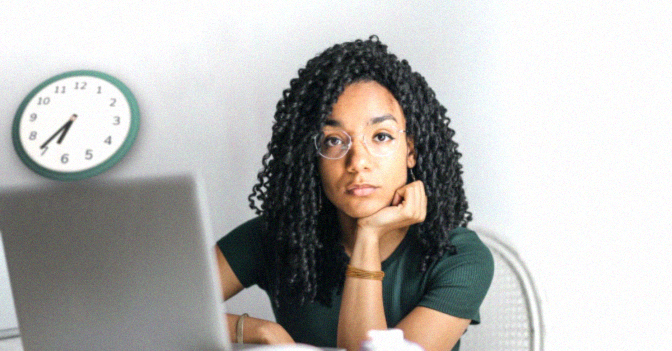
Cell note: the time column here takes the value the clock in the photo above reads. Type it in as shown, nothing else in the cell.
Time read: 6:36
